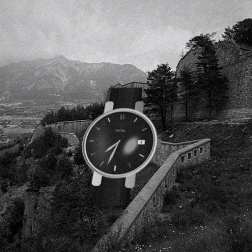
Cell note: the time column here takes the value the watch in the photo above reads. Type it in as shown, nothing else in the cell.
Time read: 7:33
